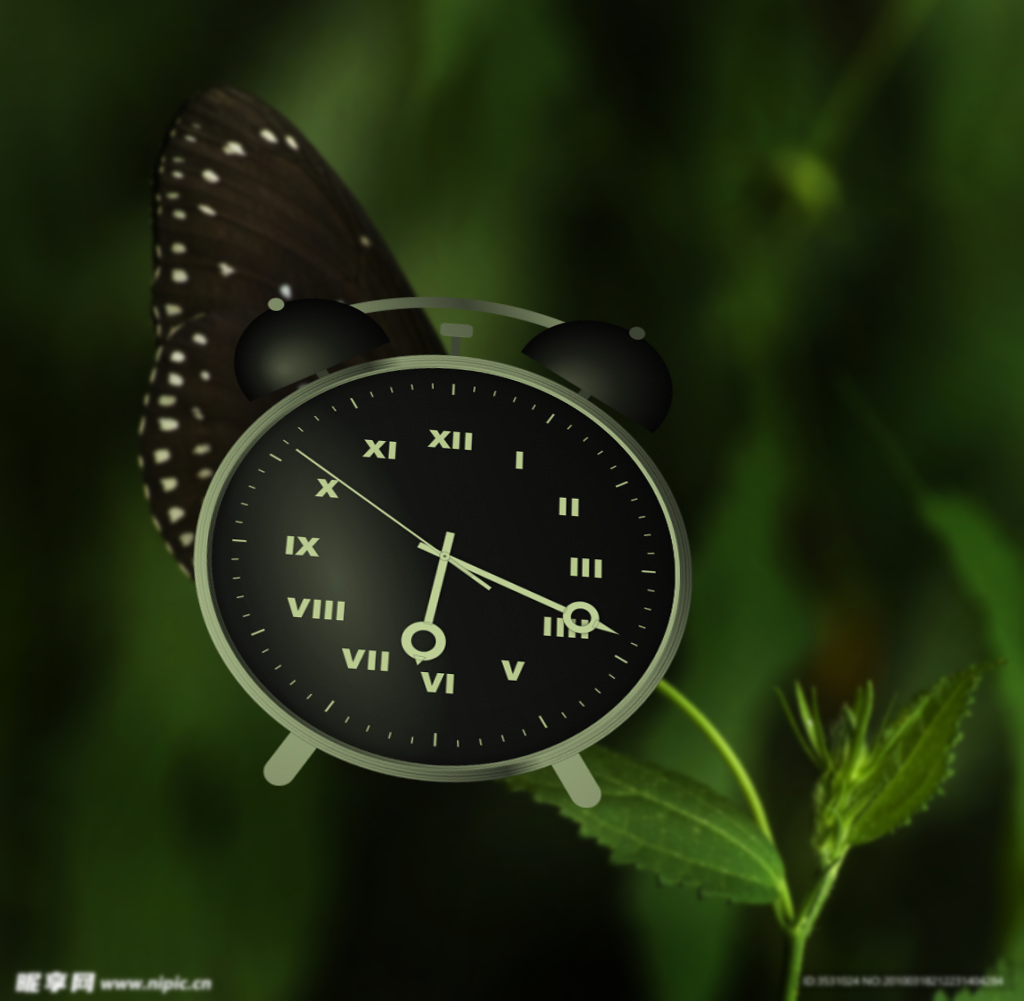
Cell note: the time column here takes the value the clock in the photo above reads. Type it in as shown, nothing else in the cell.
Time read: 6:18:51
